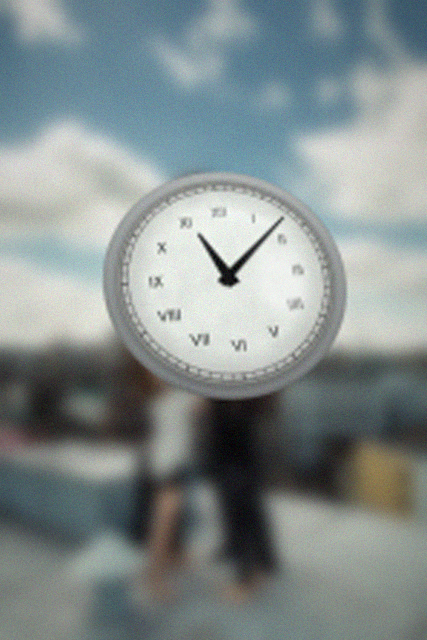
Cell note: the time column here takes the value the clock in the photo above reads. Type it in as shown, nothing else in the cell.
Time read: 11:08
